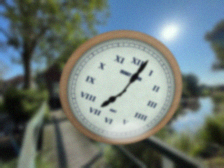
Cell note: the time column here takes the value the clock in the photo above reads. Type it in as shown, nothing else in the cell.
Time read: 7:02
